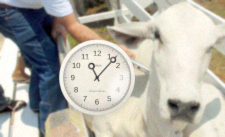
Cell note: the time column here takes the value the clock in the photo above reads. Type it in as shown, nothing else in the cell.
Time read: 11:07
